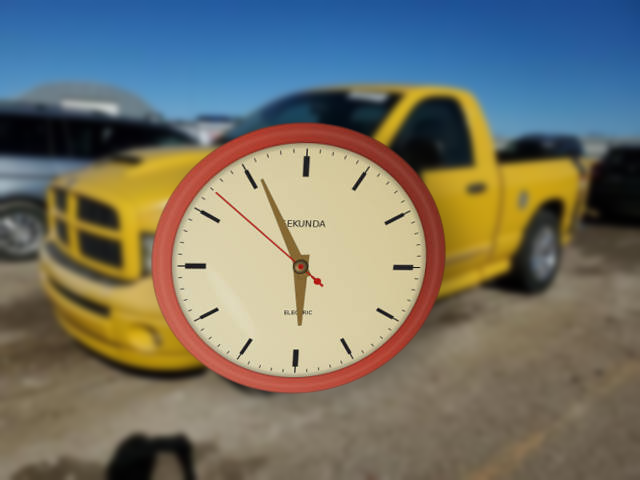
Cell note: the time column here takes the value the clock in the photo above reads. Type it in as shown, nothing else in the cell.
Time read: 5:55:52
